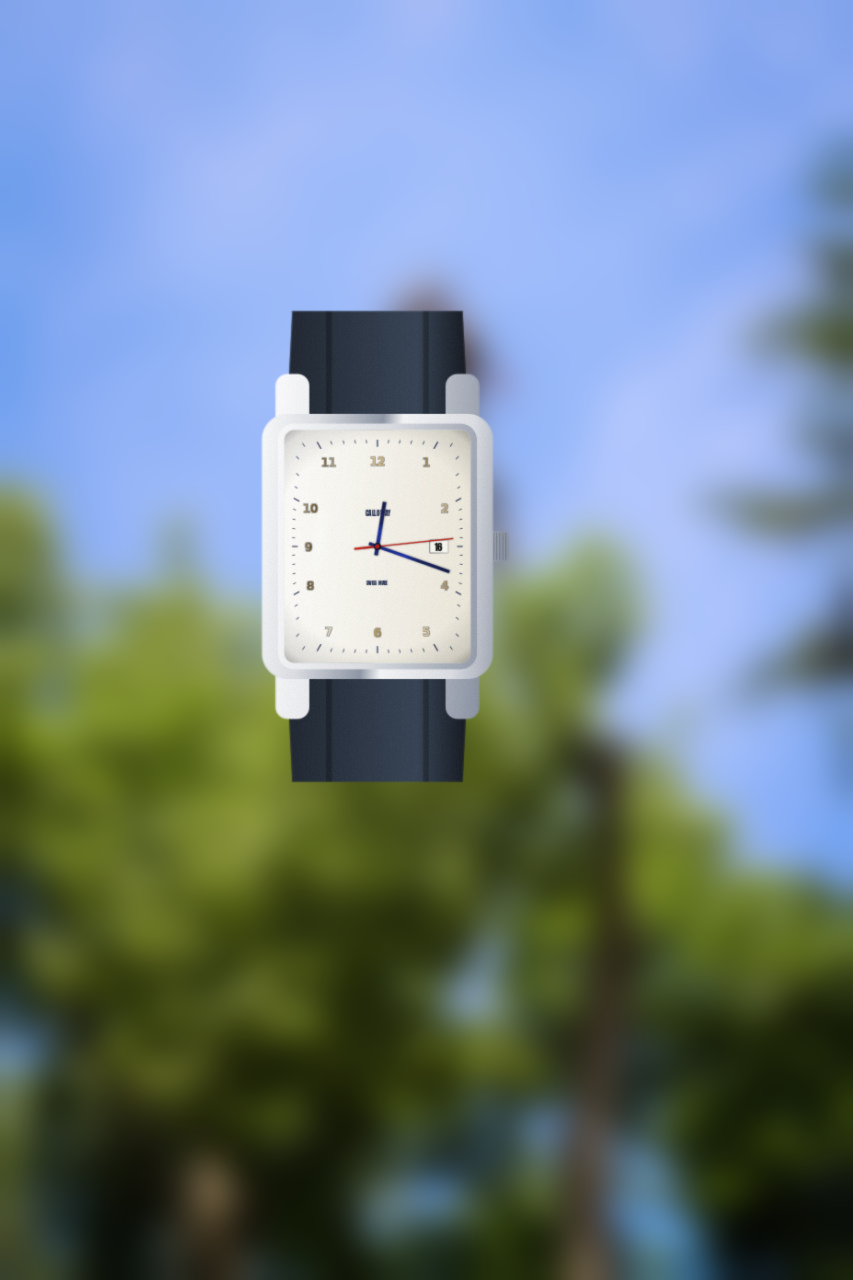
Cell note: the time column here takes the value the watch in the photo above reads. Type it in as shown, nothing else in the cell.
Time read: 12:18:14
